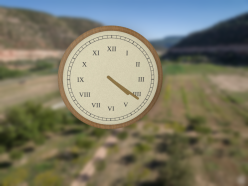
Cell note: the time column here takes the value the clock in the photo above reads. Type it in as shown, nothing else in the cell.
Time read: 4:21
